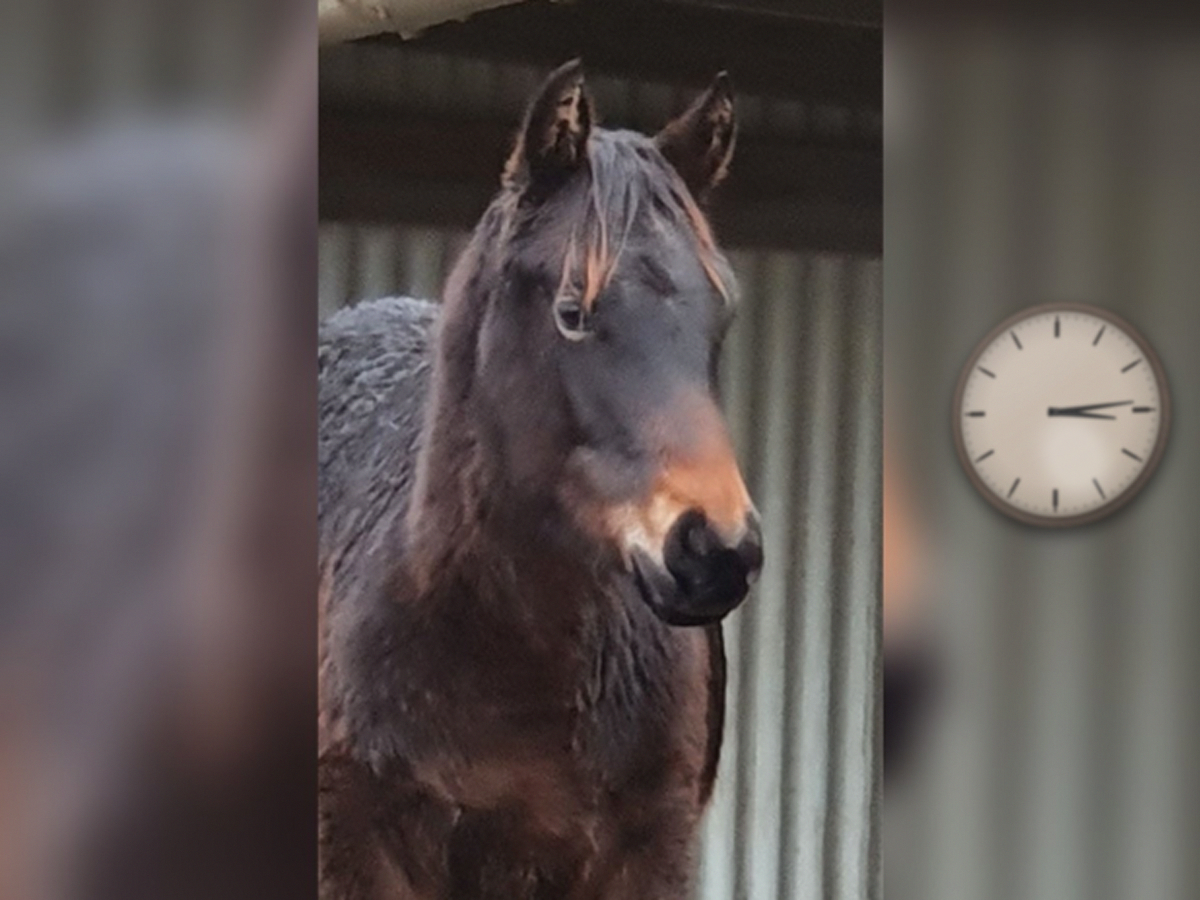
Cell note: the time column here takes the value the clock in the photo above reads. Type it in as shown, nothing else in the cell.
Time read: 3:14
